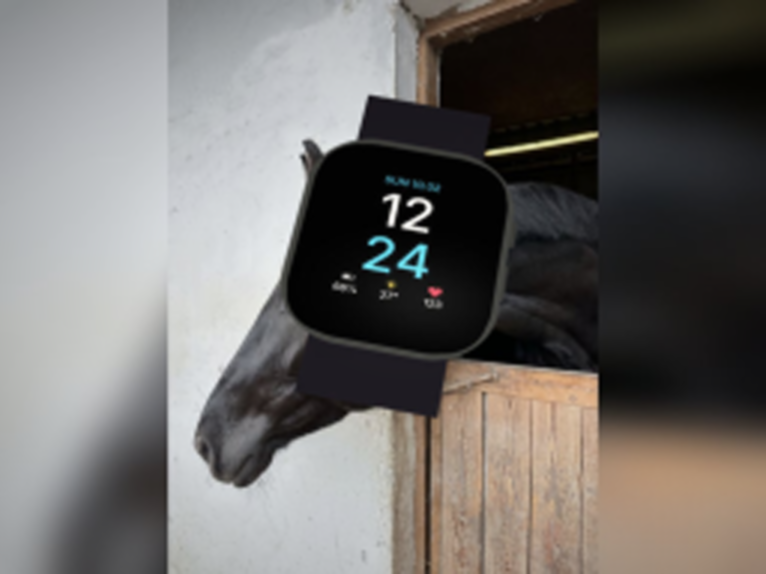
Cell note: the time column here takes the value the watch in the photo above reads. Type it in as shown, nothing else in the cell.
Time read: 12:24
